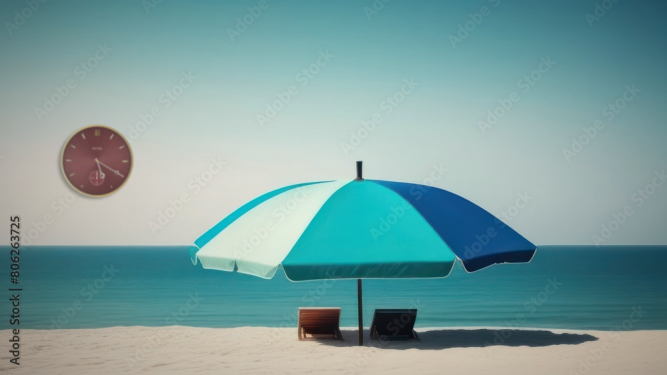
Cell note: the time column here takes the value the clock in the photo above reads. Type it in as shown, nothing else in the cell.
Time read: 5:20
